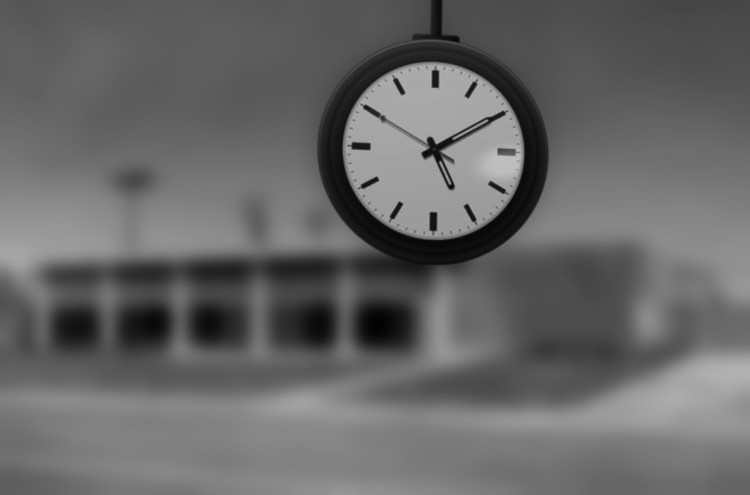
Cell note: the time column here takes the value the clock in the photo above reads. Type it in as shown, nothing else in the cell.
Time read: 5:09:50
